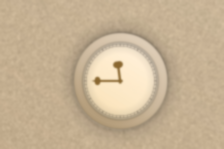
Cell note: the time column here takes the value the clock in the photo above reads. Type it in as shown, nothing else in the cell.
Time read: 11:45
